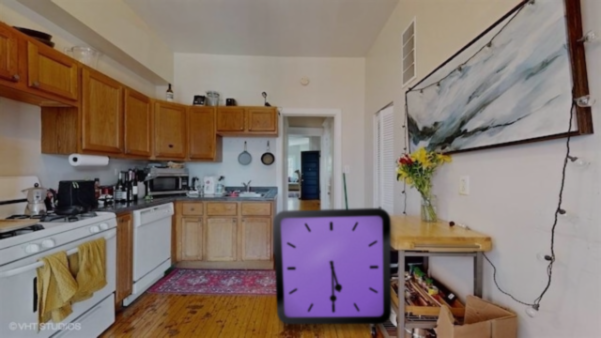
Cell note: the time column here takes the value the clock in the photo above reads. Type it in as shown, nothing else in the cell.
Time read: 5:30
